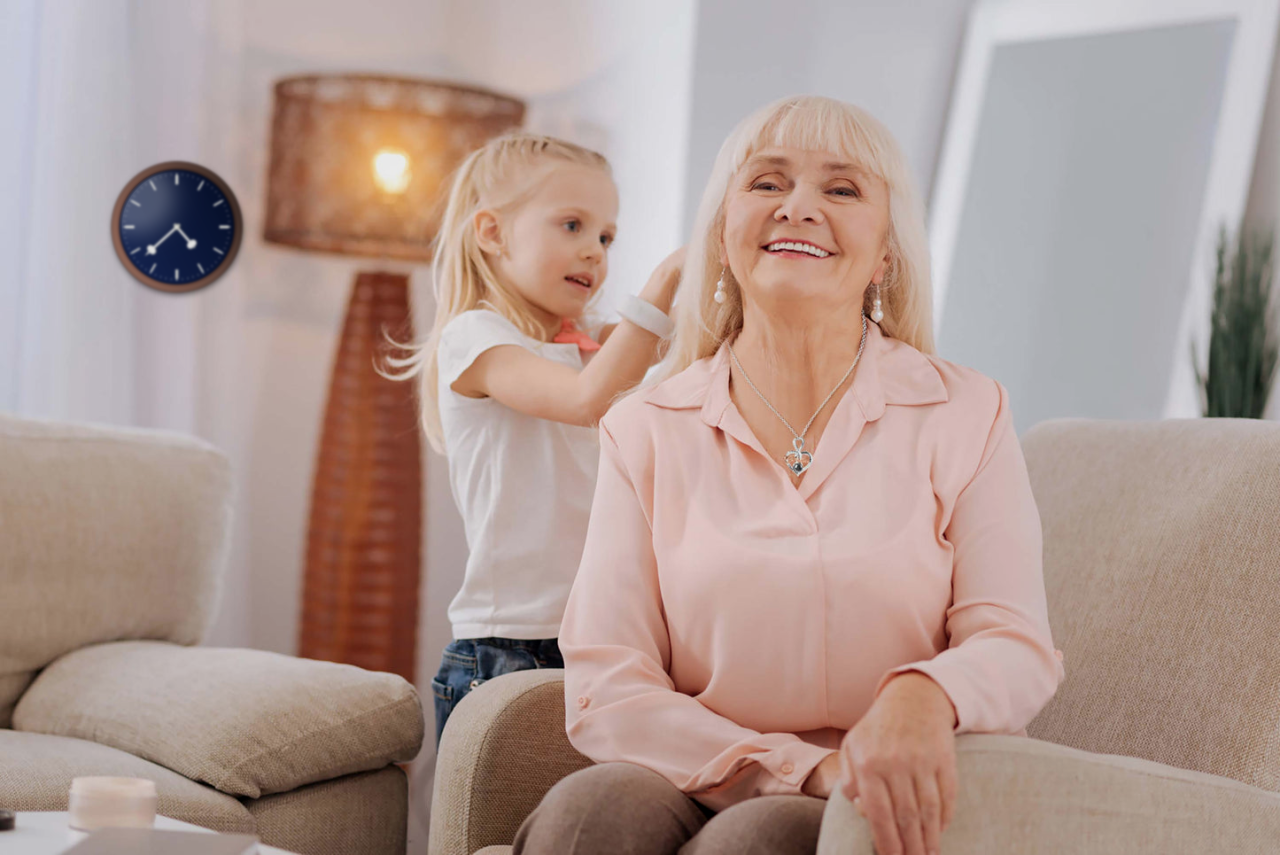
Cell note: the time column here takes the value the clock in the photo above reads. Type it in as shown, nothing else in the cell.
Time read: 4:38
